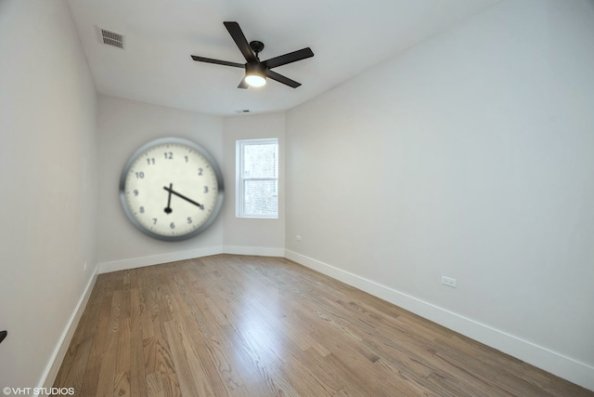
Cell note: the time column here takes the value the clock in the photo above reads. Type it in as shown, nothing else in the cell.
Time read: 6:20
